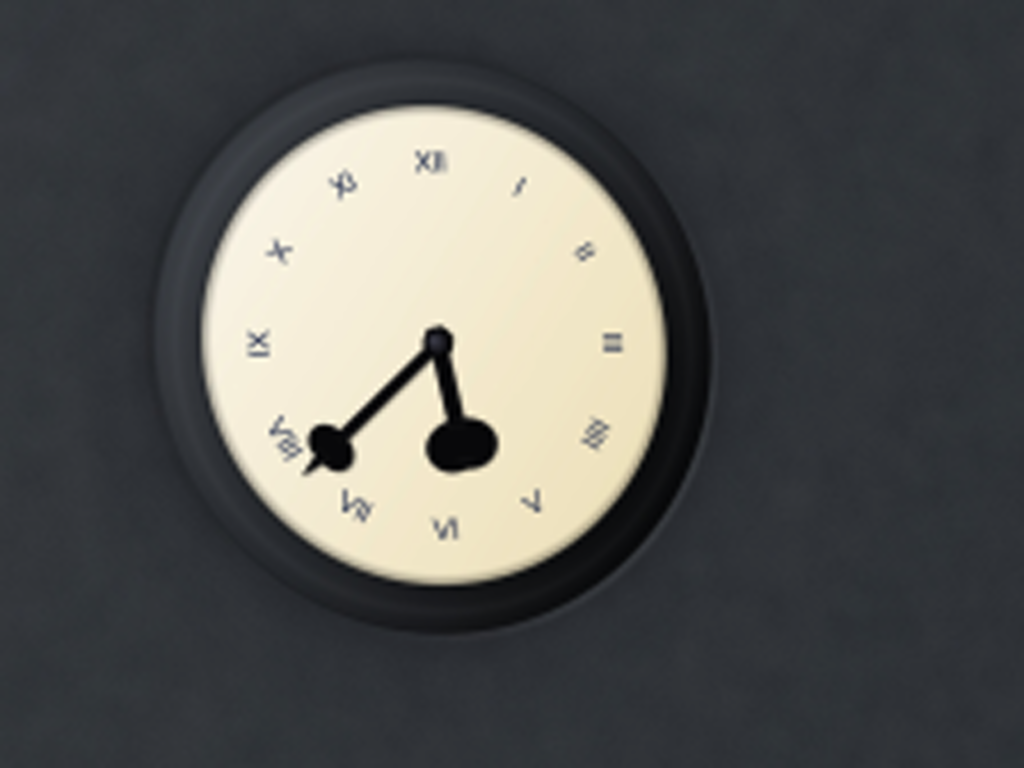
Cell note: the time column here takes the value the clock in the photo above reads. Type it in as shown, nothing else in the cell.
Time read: 5:38
